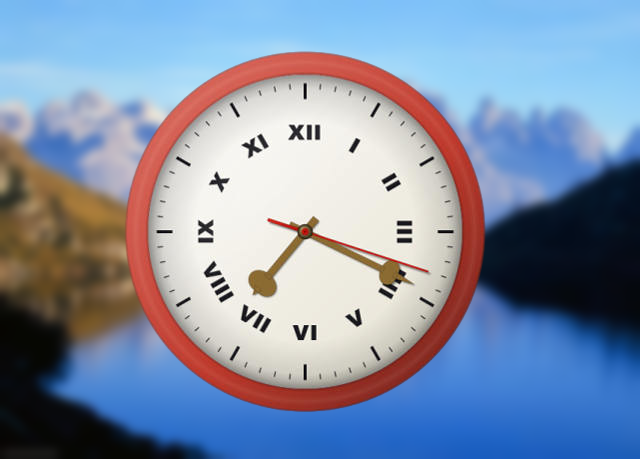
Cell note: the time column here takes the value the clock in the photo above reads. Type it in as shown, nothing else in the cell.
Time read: 7:19:18
